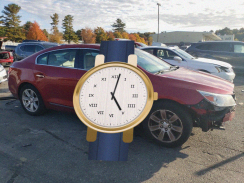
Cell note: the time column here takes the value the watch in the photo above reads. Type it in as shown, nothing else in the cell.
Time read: 5:02
